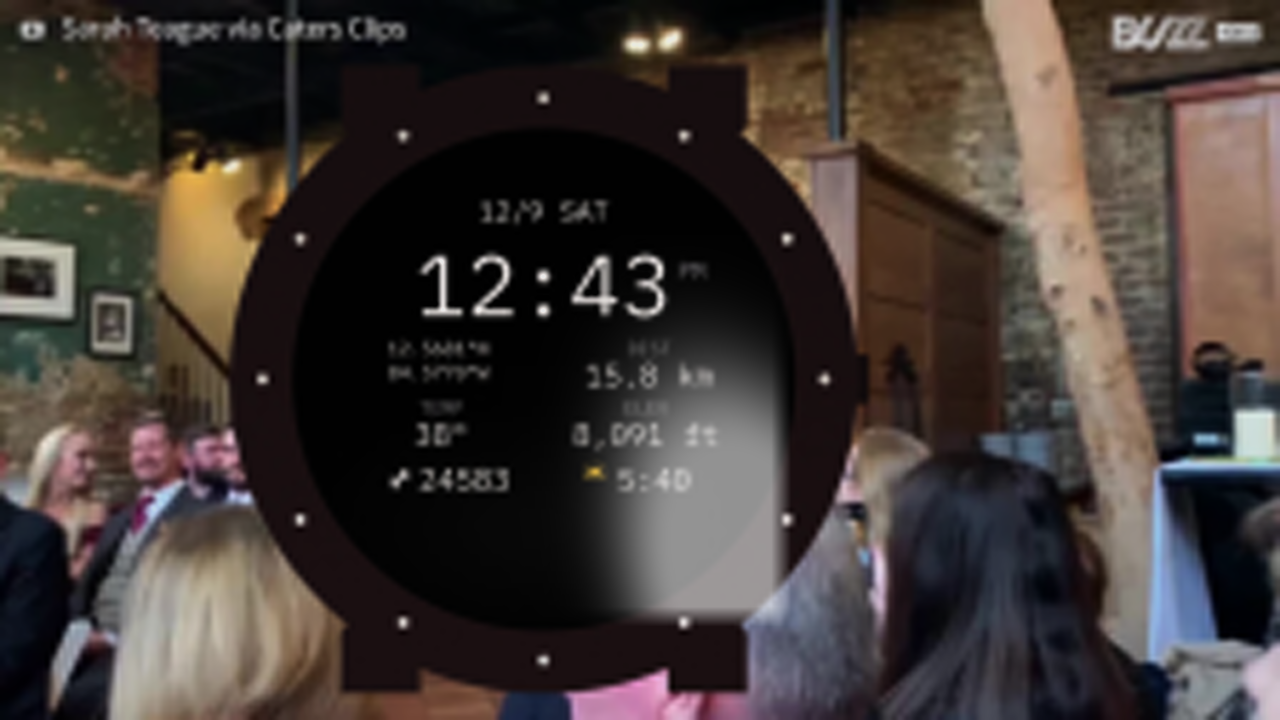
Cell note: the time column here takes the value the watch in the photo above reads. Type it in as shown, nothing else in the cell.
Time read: 12:43
